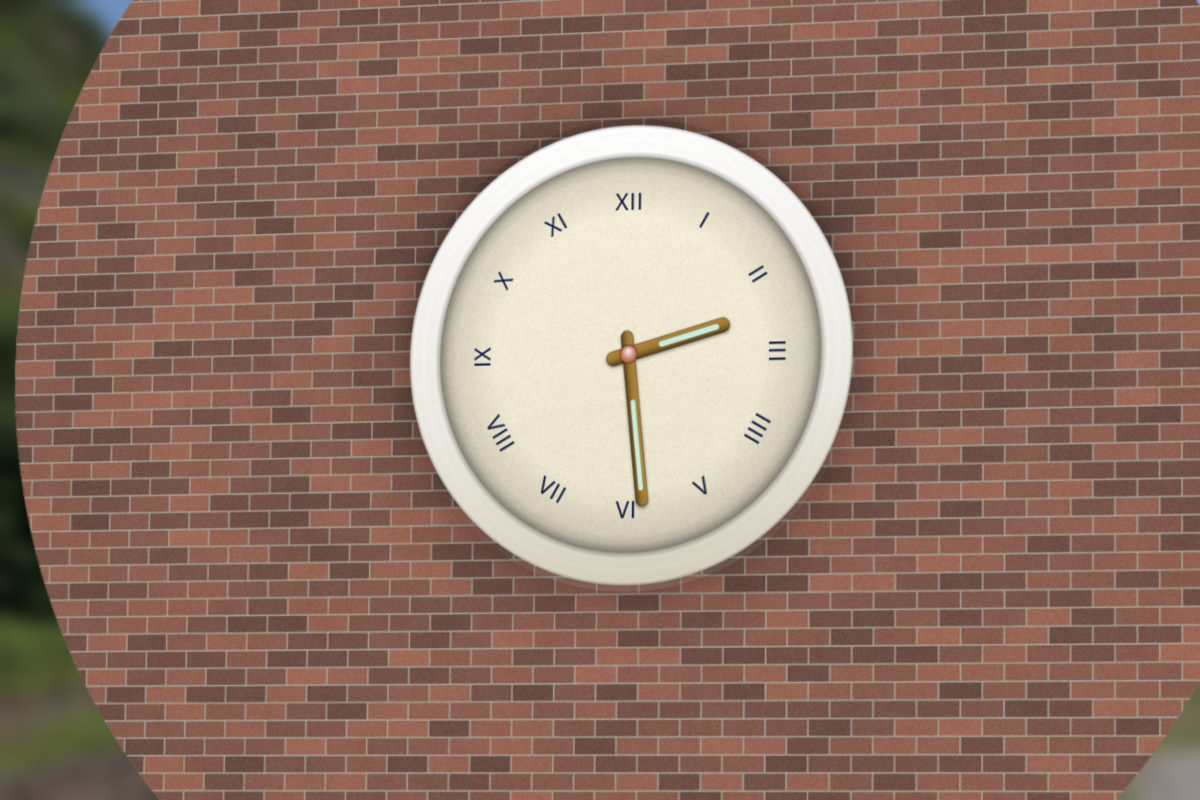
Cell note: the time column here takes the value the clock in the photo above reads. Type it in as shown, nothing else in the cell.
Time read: 2:29
